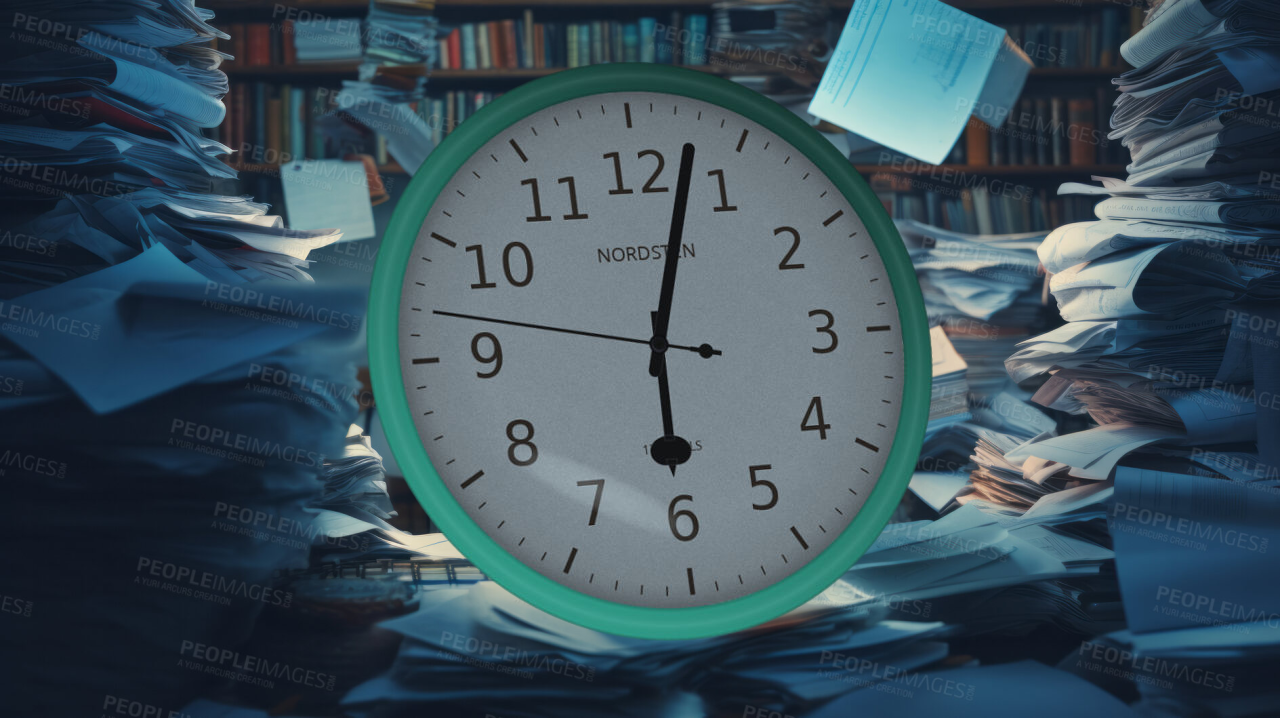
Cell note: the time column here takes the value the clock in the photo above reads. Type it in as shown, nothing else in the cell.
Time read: 6:02:47
